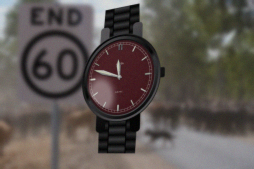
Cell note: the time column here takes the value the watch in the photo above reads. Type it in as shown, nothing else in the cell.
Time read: 11:48
